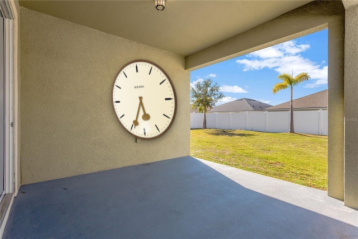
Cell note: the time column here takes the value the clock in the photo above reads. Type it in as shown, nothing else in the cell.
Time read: 5:34
